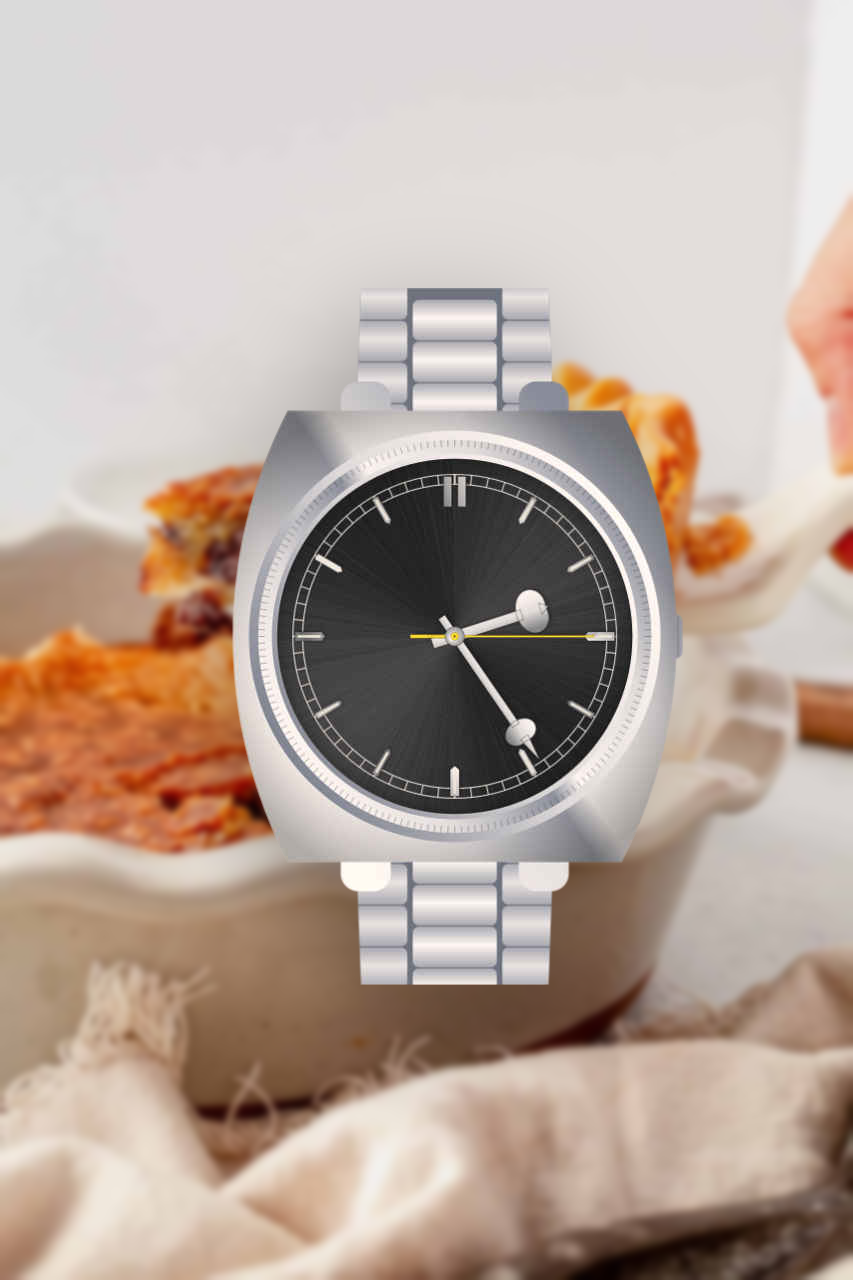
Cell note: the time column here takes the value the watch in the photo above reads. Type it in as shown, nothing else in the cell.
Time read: 2:24:15
